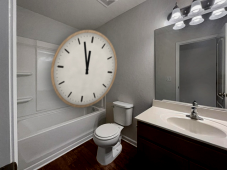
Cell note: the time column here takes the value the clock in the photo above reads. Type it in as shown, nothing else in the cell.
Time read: 11:57
